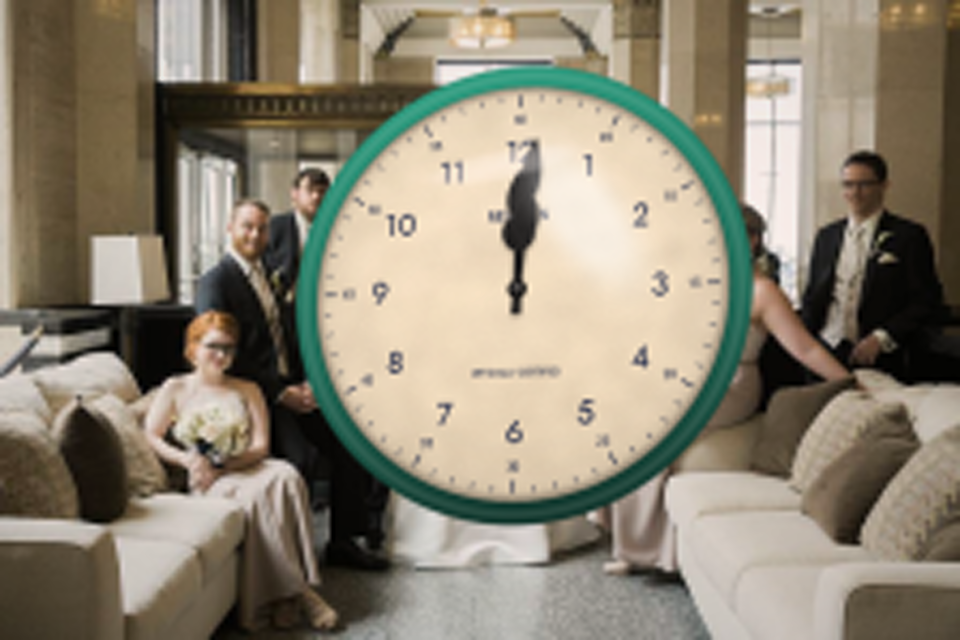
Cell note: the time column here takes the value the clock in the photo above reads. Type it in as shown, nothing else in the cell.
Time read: 12:01
